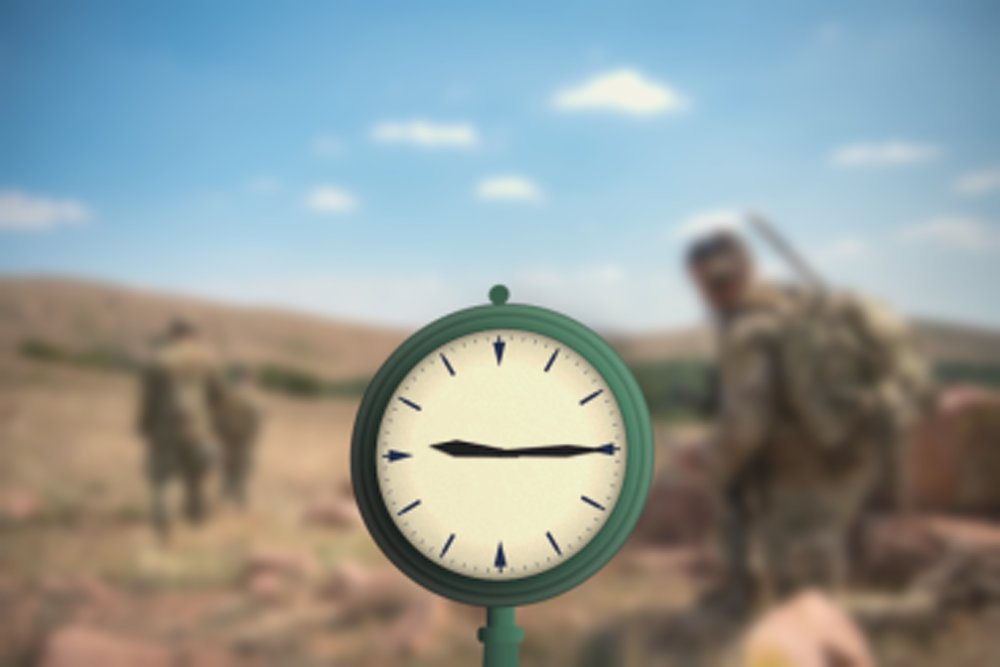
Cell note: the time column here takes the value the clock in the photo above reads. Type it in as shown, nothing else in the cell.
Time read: 9:15
